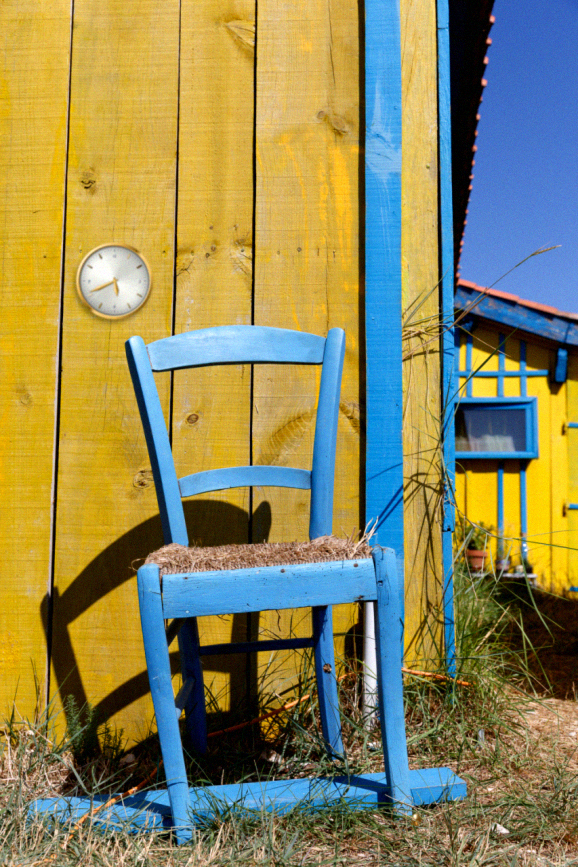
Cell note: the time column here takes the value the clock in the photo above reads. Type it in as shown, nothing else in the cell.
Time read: 5:41
